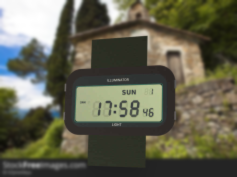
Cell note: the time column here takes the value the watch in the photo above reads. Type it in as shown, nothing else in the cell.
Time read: 17:58
